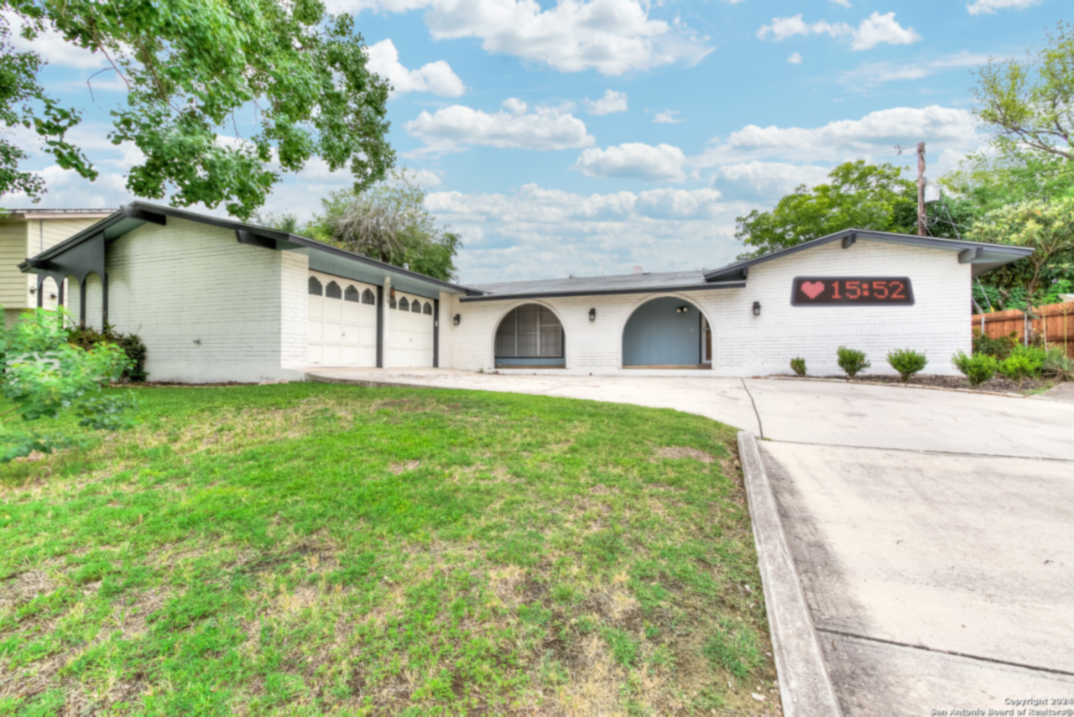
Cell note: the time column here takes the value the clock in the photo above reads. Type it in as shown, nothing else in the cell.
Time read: 15:52
